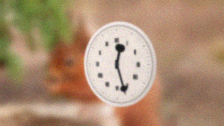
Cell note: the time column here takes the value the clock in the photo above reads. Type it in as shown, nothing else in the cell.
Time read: 12:27
